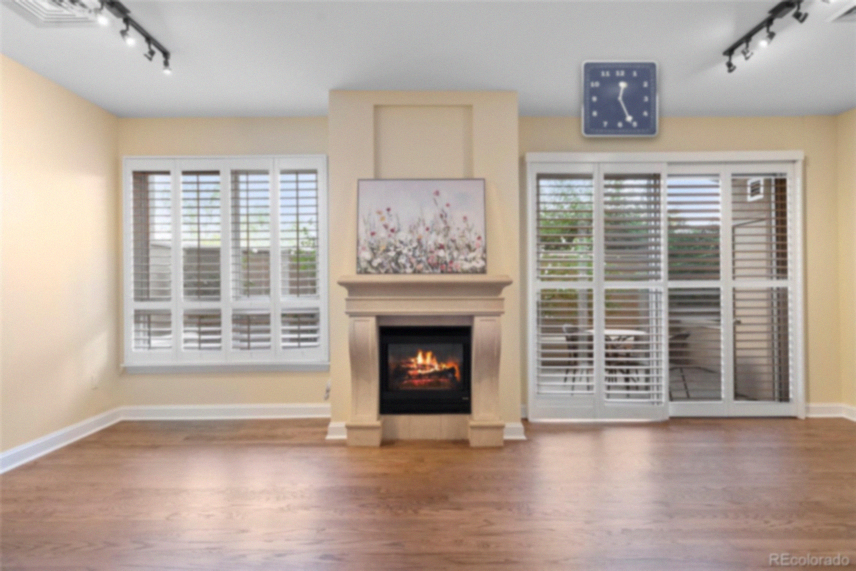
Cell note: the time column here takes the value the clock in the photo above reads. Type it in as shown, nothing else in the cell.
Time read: 12:26
